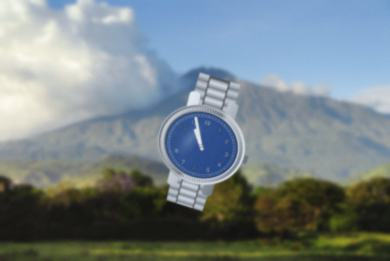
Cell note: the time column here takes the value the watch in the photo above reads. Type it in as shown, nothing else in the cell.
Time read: 10:56
